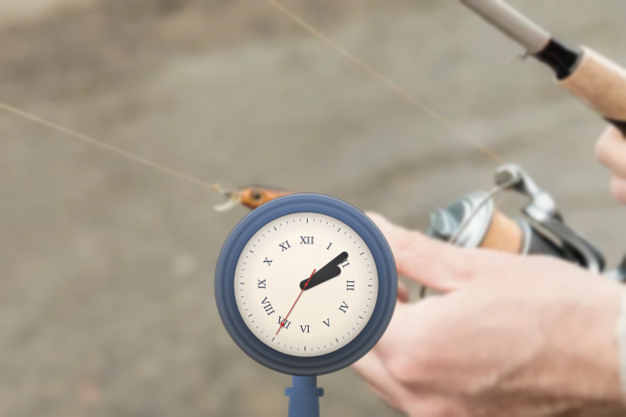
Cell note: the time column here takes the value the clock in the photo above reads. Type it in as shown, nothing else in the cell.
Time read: 2:08:35
